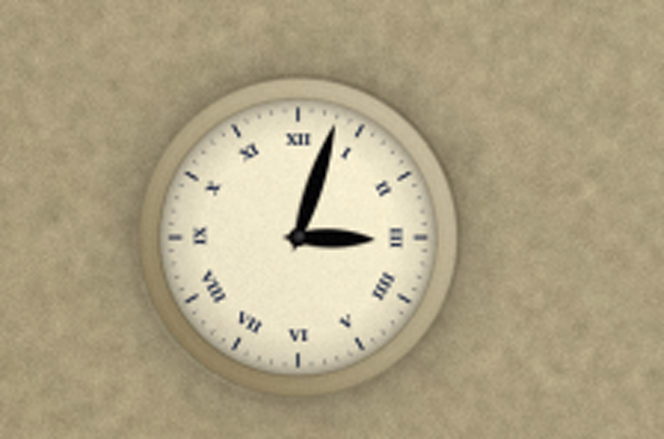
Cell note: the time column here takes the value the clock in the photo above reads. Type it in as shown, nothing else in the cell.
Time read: 3:03
